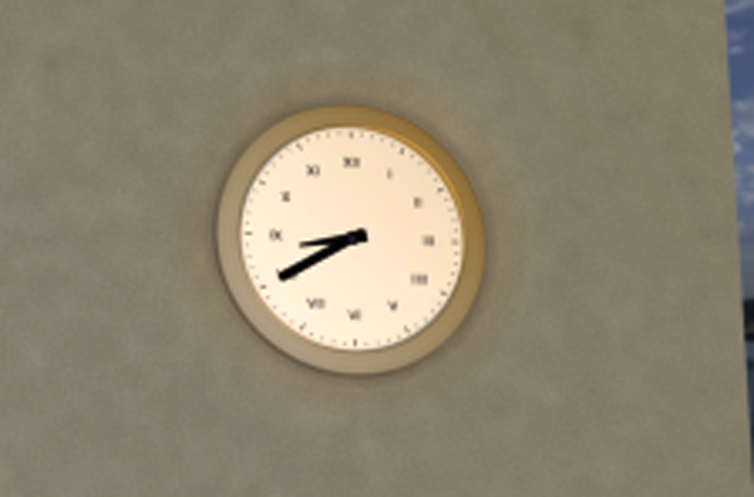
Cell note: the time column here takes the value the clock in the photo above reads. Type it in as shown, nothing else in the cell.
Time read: 8:40
